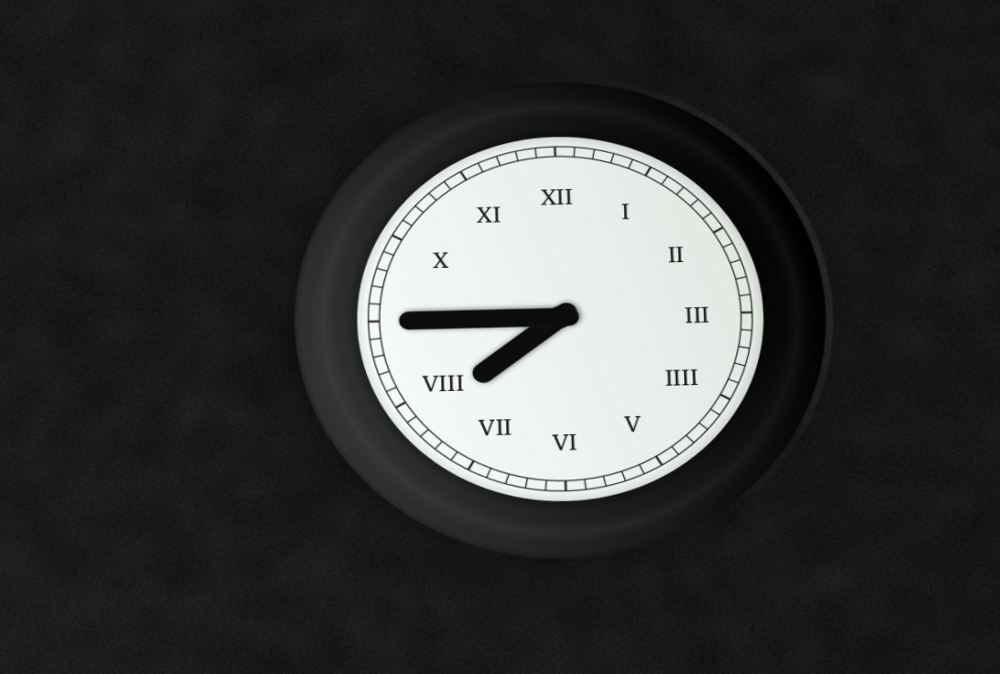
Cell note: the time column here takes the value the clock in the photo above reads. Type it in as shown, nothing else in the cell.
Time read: 7:45
